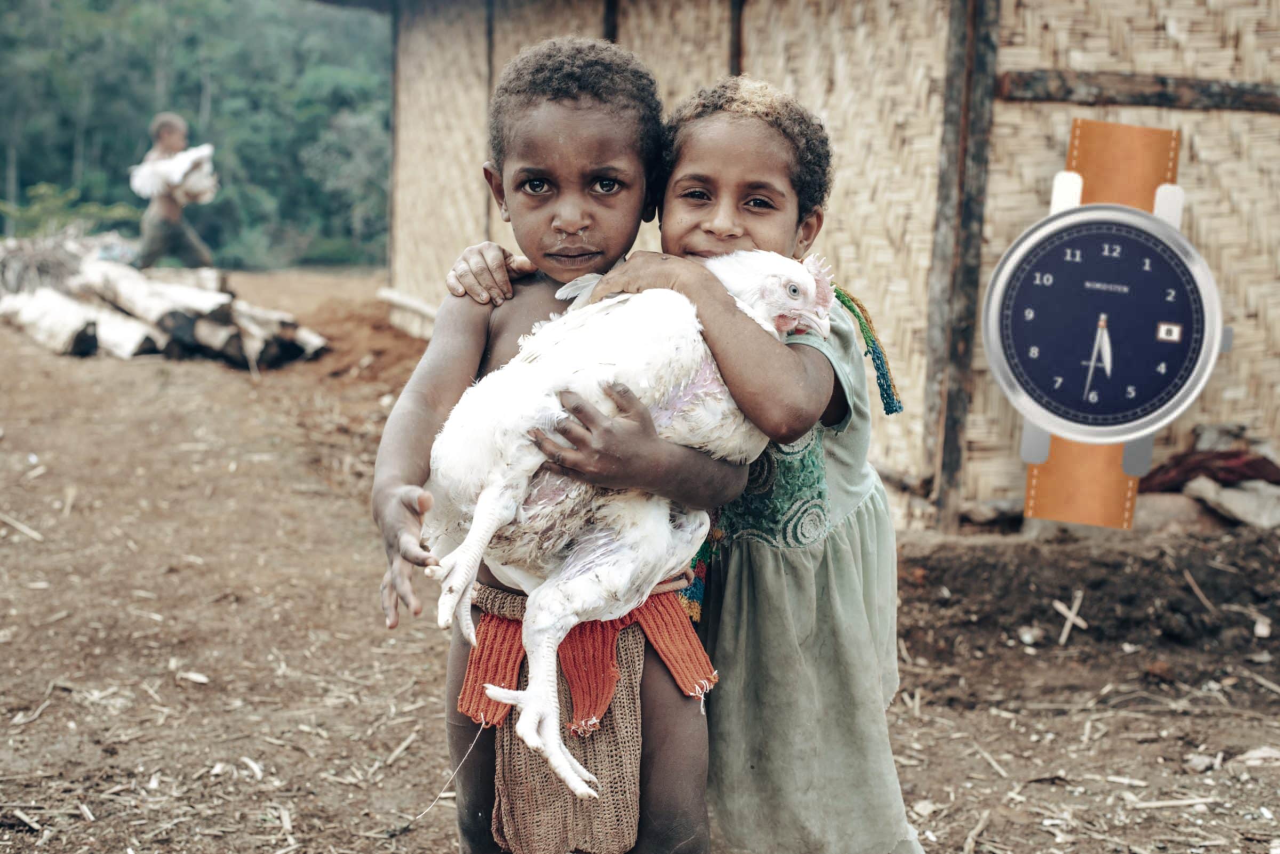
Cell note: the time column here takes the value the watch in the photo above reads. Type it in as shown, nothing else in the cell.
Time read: 5:31
